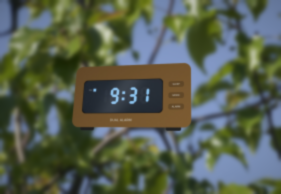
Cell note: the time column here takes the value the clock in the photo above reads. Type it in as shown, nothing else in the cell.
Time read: 9:31
